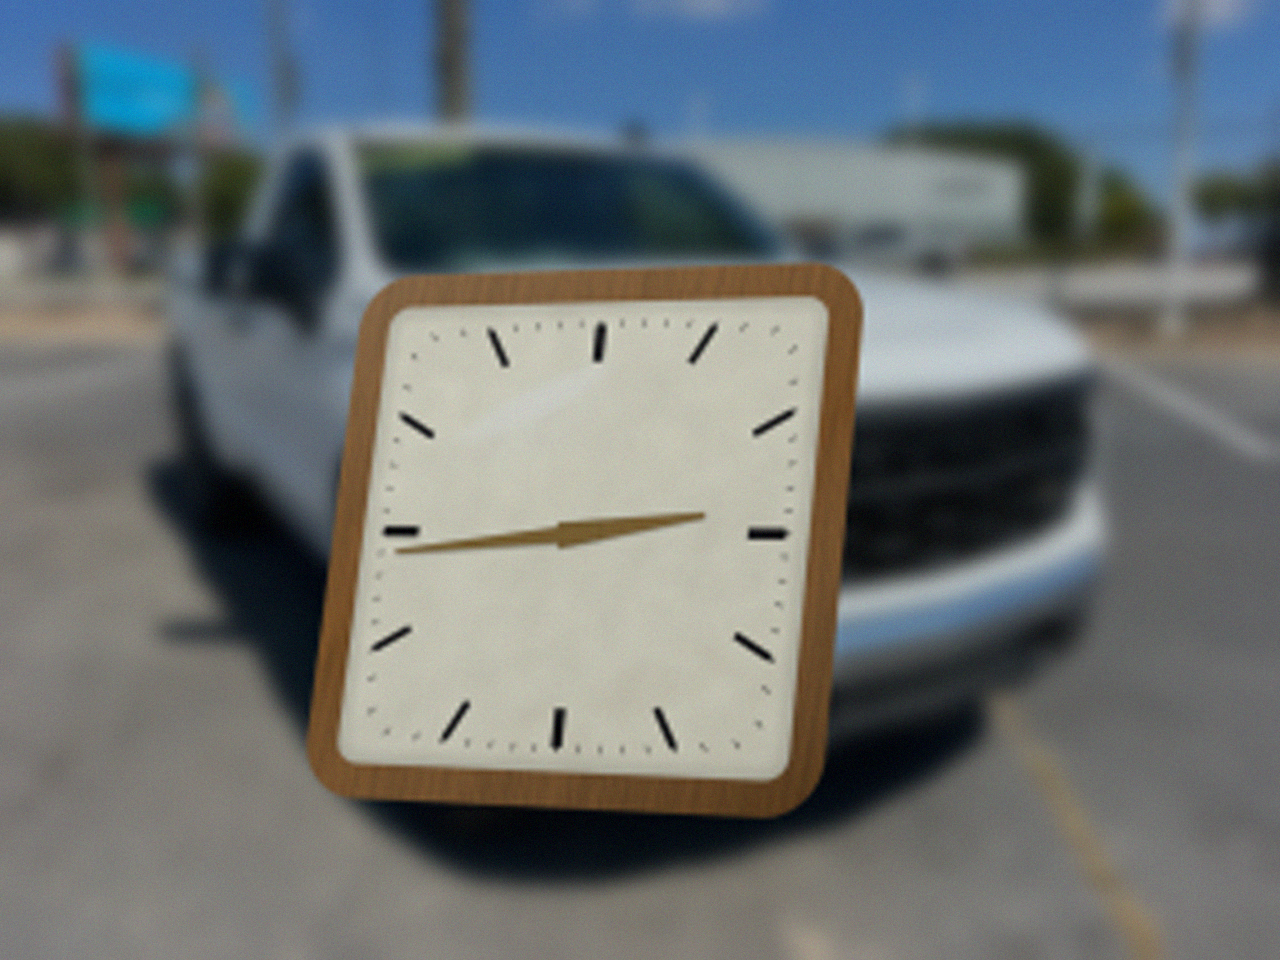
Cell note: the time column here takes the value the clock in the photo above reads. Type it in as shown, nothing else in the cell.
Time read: 2:44
